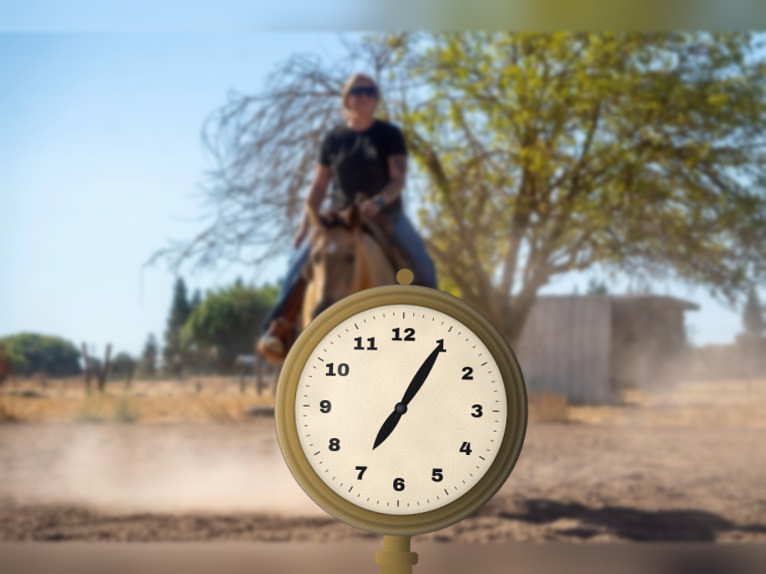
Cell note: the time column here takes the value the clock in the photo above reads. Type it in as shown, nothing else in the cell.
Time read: 7:05
